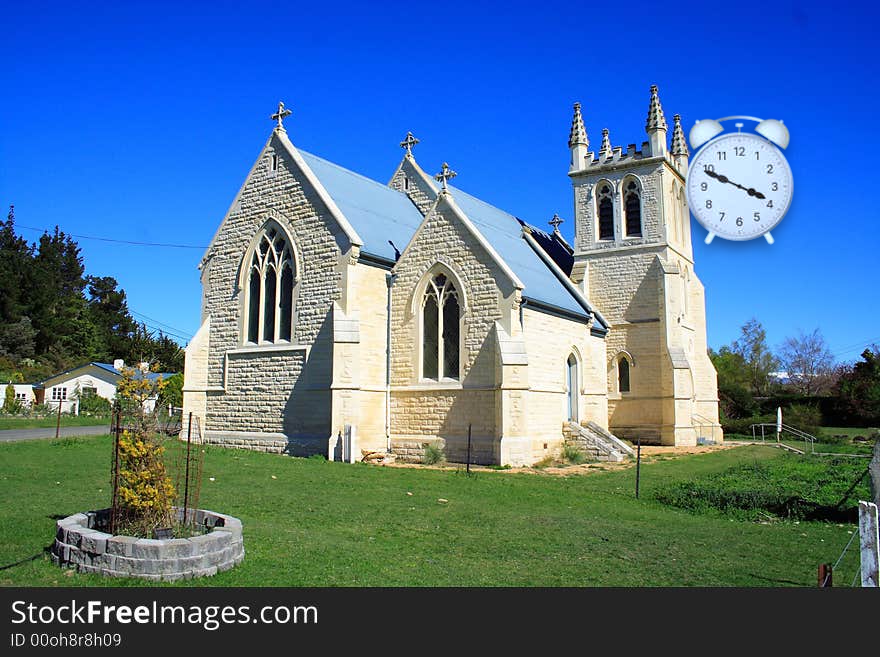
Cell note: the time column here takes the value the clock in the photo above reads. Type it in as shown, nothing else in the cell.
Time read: 3:49
